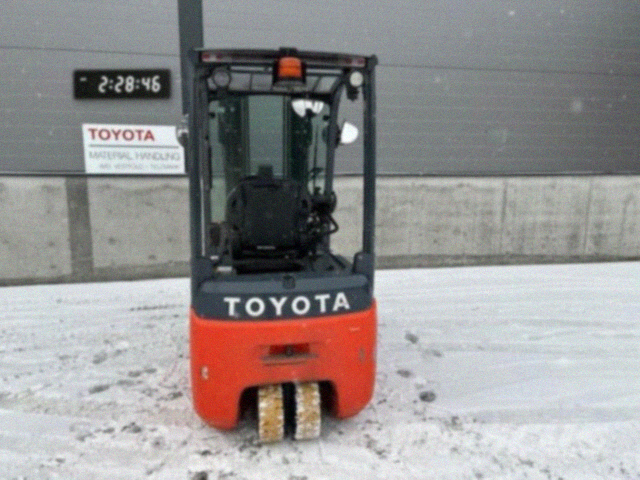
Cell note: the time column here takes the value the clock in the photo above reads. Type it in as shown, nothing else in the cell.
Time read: 2:28:46
